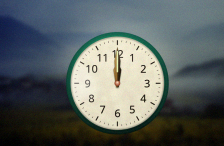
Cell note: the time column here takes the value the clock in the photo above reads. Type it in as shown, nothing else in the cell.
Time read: 12:00
